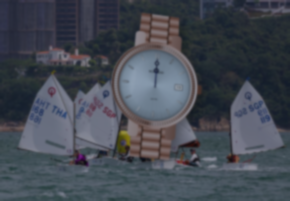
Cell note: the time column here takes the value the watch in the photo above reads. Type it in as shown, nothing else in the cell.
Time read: 12:00
